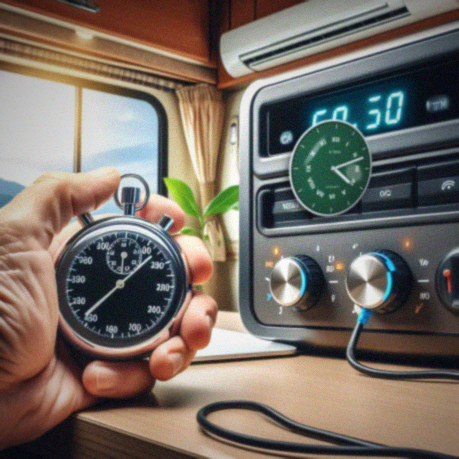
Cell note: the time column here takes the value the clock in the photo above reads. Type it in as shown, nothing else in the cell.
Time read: 4:12
